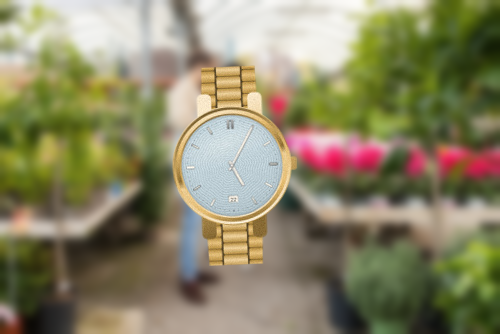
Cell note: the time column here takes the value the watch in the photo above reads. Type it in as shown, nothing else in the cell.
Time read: 5:05
